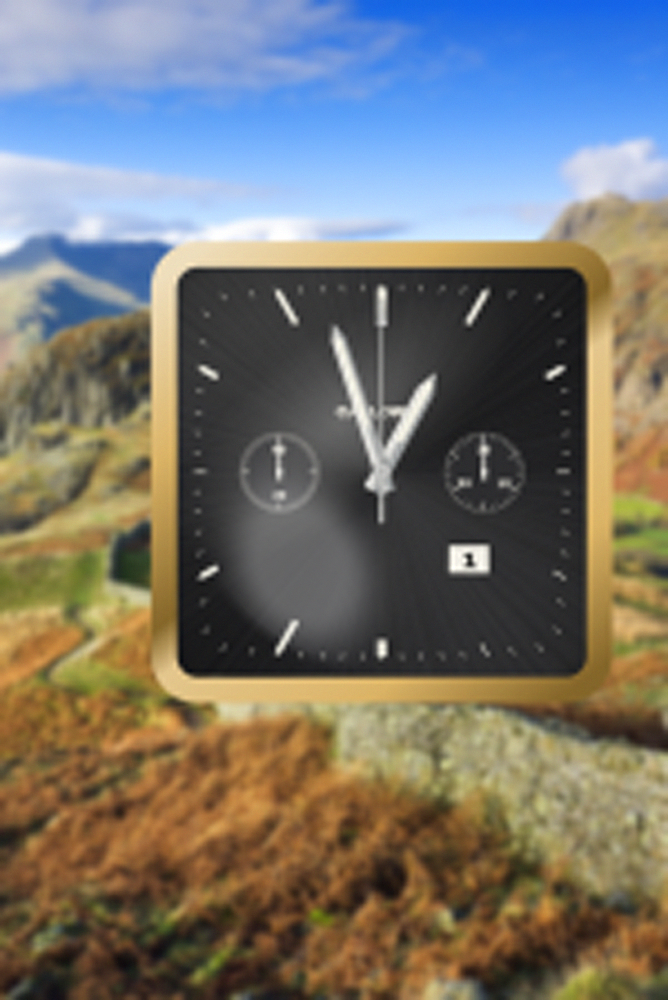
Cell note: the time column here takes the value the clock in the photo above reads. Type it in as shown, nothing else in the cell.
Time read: 12:57
